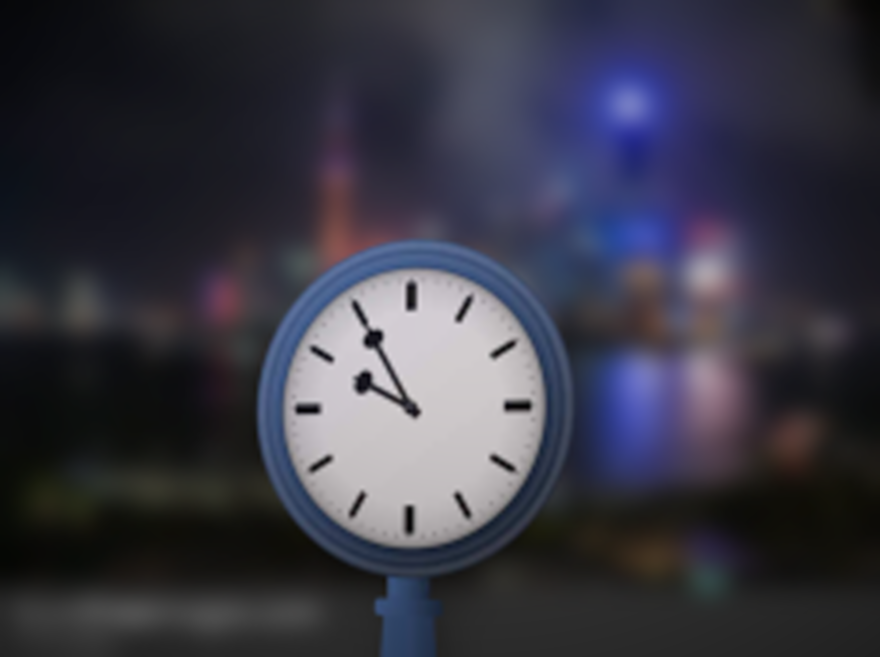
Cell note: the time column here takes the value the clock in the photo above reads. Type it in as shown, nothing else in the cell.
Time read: 9:55
